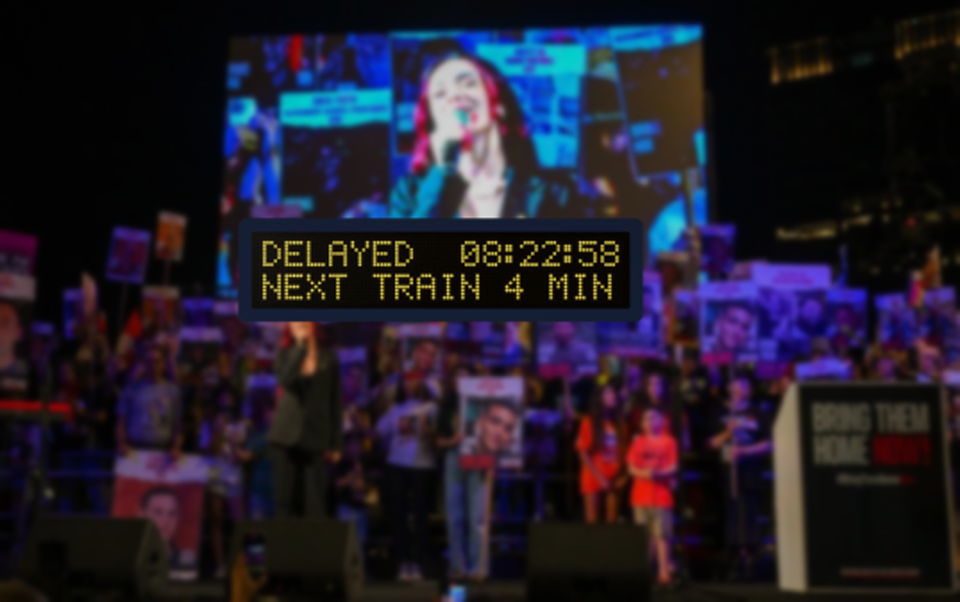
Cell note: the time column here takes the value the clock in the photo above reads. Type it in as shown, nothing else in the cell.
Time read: 8:22:58
